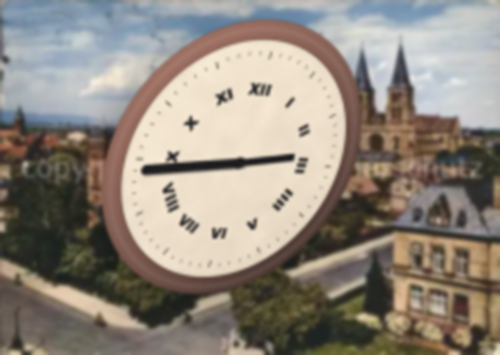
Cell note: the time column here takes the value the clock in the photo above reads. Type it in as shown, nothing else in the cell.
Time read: 2:44
